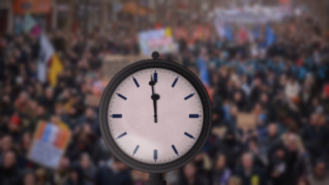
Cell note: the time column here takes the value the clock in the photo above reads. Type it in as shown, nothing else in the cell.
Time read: 11:59
